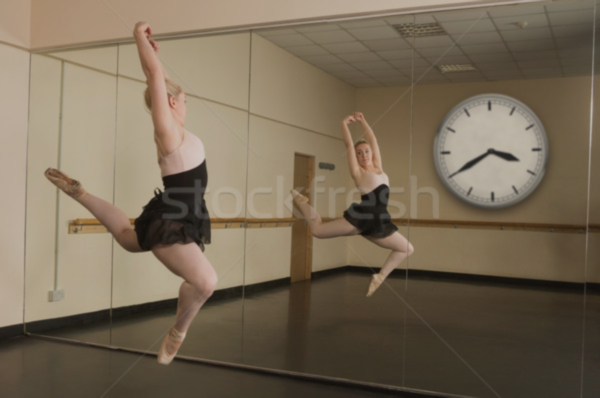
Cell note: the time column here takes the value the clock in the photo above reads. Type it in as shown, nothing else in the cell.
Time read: 3:40
